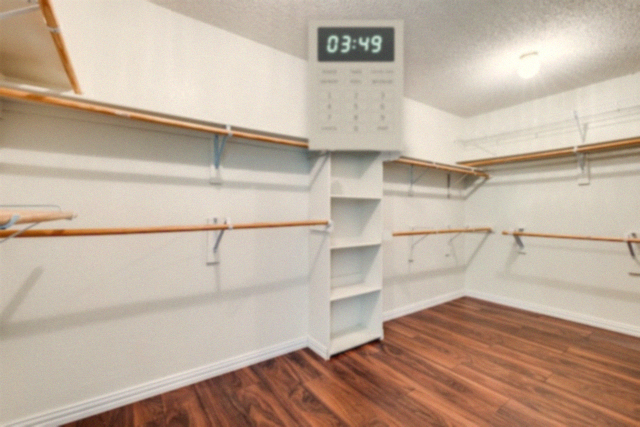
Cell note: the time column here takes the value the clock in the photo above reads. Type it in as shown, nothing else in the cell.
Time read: 3:49
